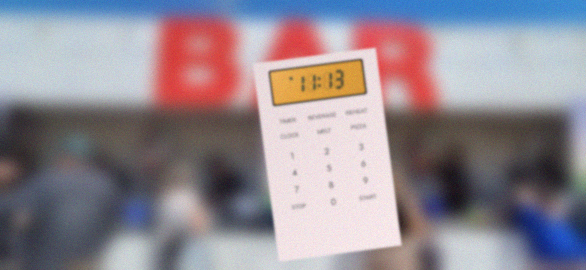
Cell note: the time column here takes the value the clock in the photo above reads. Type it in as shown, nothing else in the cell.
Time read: 11:13
